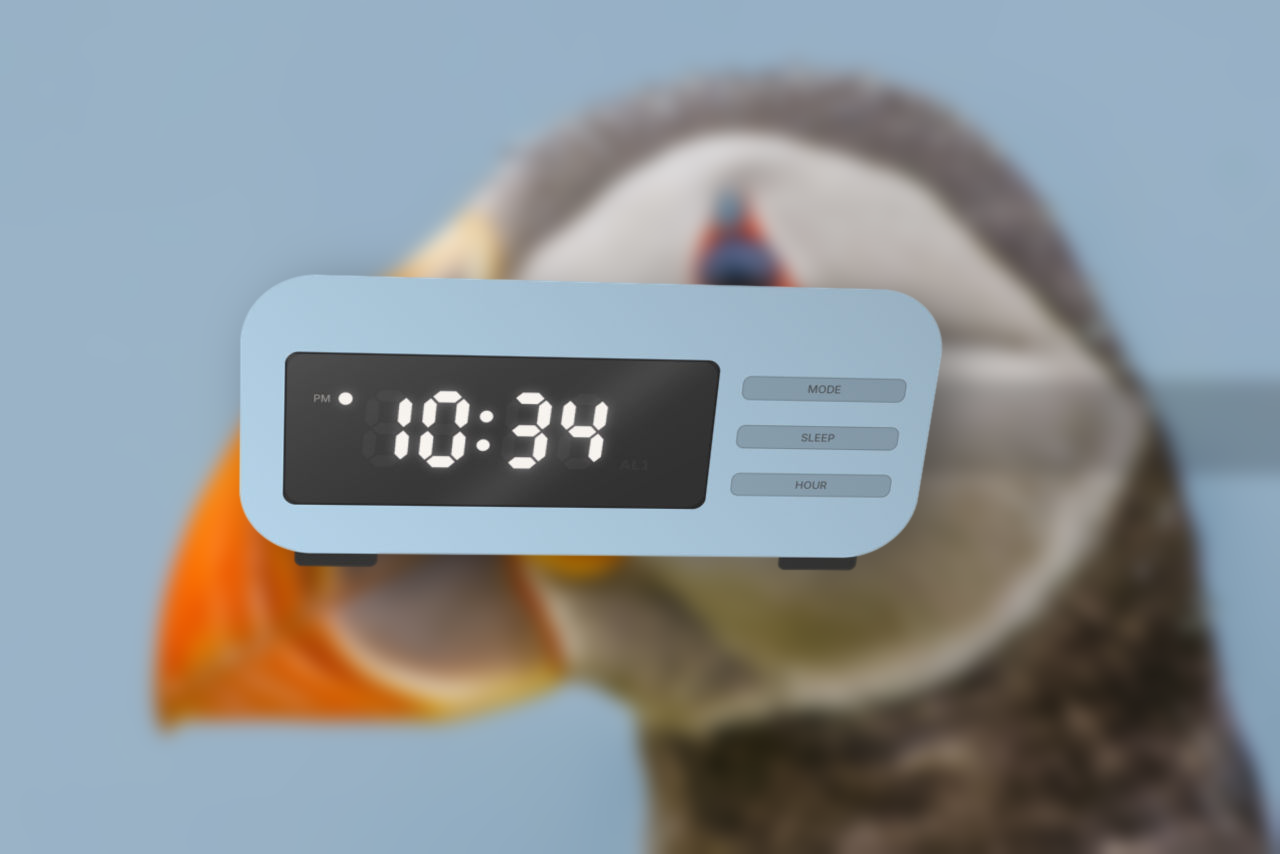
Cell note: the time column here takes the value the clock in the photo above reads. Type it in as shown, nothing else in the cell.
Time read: 10:34
